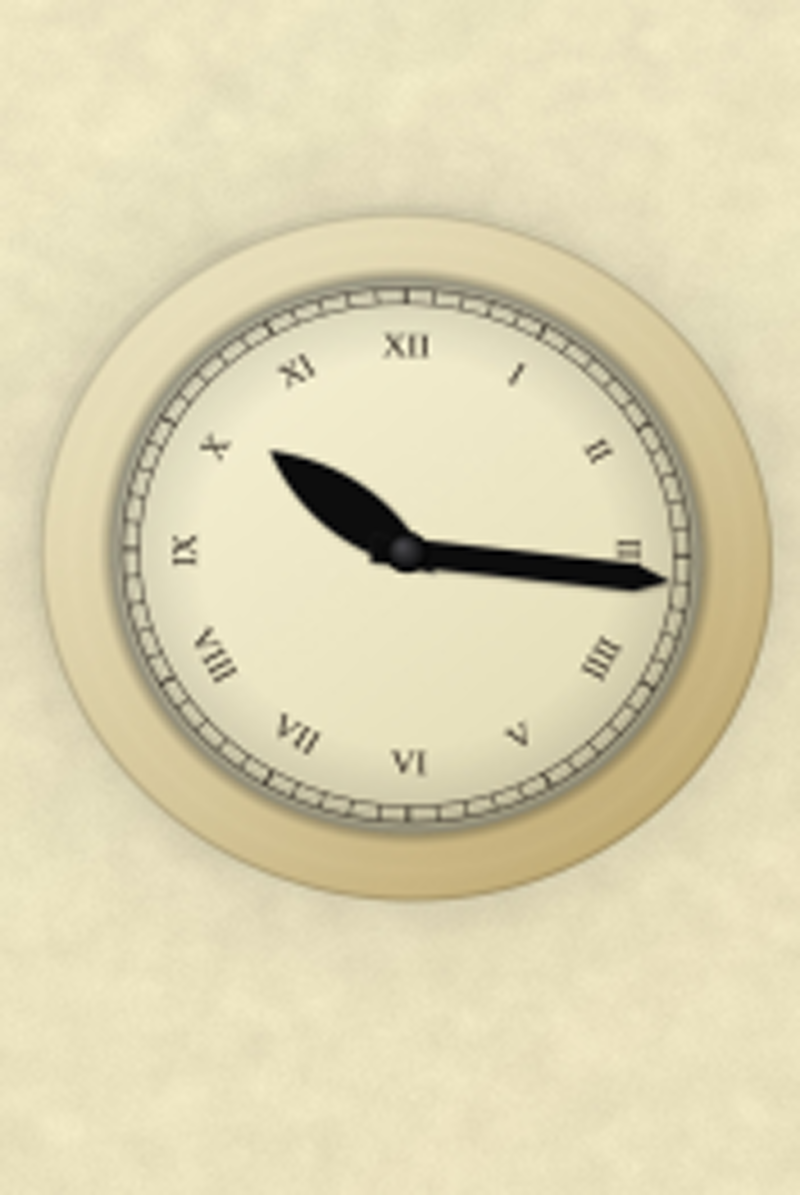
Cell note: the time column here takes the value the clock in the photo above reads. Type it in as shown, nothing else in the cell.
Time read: 10:16
